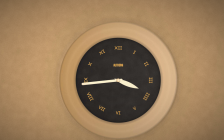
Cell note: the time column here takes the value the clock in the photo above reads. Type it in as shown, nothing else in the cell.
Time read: 3:44
